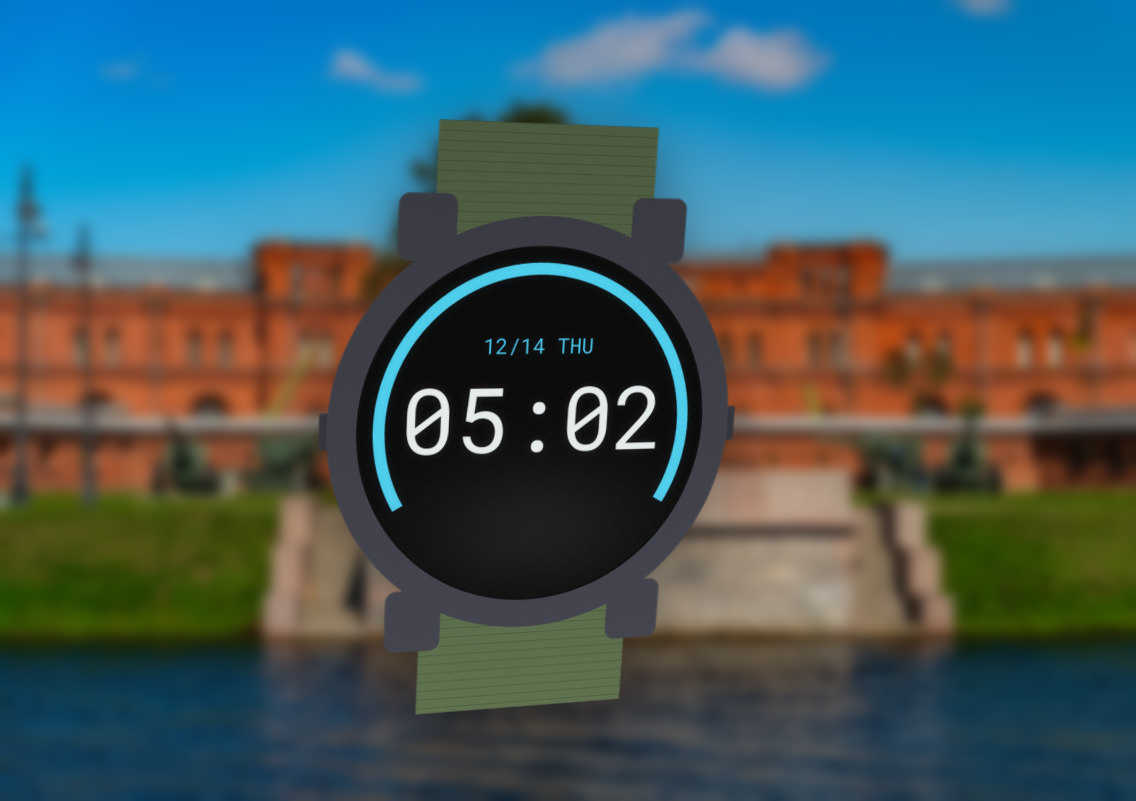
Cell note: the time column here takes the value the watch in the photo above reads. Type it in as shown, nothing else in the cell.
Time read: 5:02
